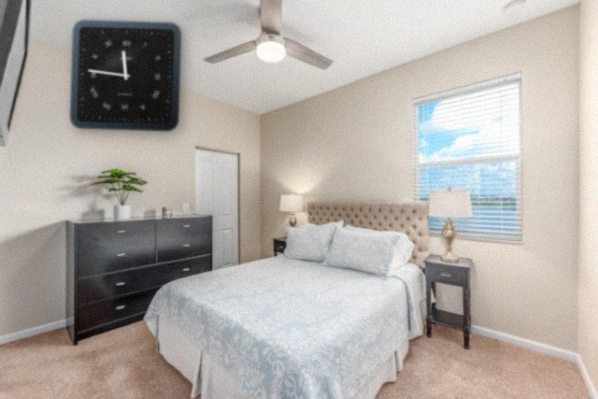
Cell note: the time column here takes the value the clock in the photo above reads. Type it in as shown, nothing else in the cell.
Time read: 11:46
